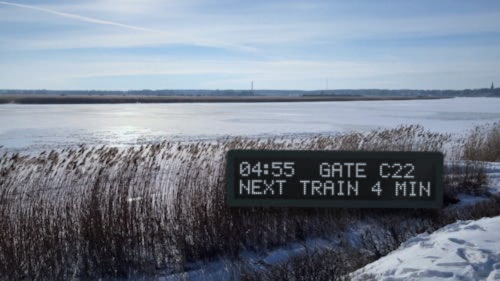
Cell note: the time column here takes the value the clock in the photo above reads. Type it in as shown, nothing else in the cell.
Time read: 4:55
